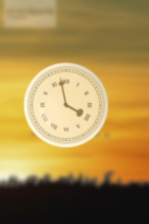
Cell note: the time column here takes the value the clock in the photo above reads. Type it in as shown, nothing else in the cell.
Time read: 3:58
